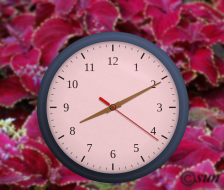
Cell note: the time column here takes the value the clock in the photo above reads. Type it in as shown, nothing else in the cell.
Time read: 8:10:21
